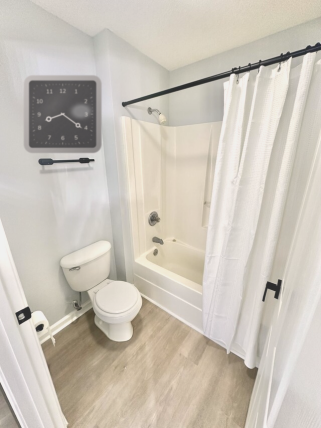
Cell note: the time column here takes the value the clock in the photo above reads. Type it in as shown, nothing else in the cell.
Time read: 8:21
